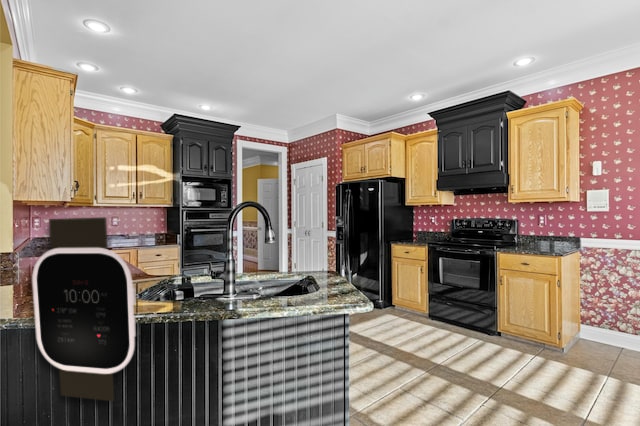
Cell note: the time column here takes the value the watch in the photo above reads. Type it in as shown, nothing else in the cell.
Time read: 10:00
